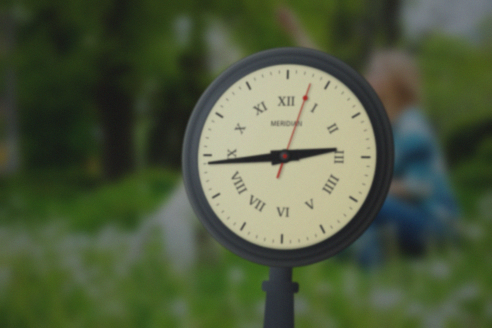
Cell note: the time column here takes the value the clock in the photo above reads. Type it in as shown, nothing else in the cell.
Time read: 2:44:03
